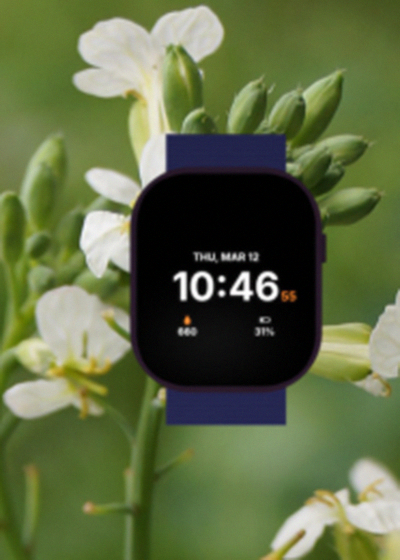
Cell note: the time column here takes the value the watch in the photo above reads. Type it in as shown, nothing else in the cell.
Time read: 10:46
